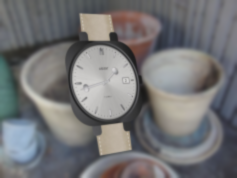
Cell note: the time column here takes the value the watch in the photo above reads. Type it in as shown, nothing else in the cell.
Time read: 1:43
